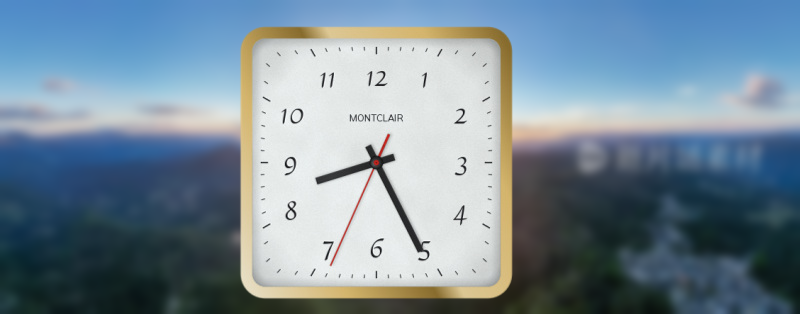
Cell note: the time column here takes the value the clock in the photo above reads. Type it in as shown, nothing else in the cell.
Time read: 8:25:34
